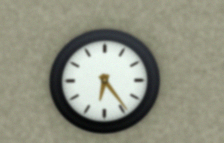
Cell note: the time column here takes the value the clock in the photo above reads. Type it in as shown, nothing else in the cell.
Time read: 6:24
